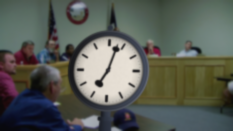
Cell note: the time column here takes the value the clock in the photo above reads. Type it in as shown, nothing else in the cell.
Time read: 7:03
